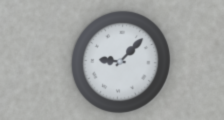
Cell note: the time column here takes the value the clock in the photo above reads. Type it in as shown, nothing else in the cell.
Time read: 9:07
